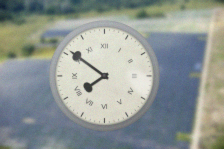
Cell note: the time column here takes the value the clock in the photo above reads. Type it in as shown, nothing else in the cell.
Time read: 7:51
